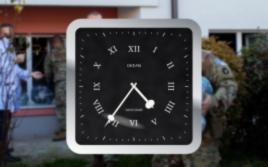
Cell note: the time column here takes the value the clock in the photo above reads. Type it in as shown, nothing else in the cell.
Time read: 4:36
